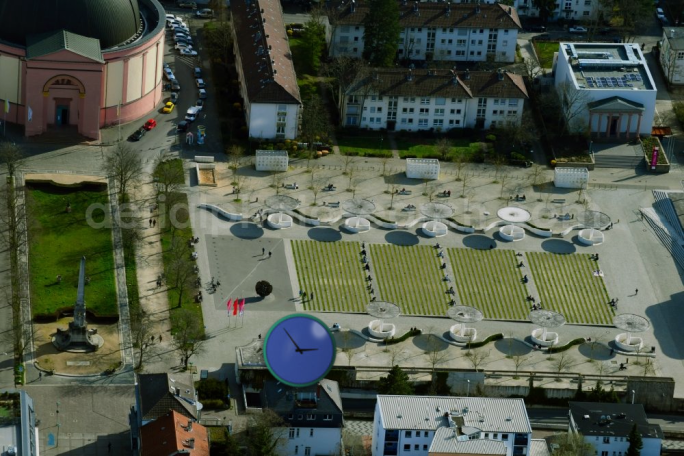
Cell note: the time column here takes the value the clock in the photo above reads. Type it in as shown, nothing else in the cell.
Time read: 2:54
